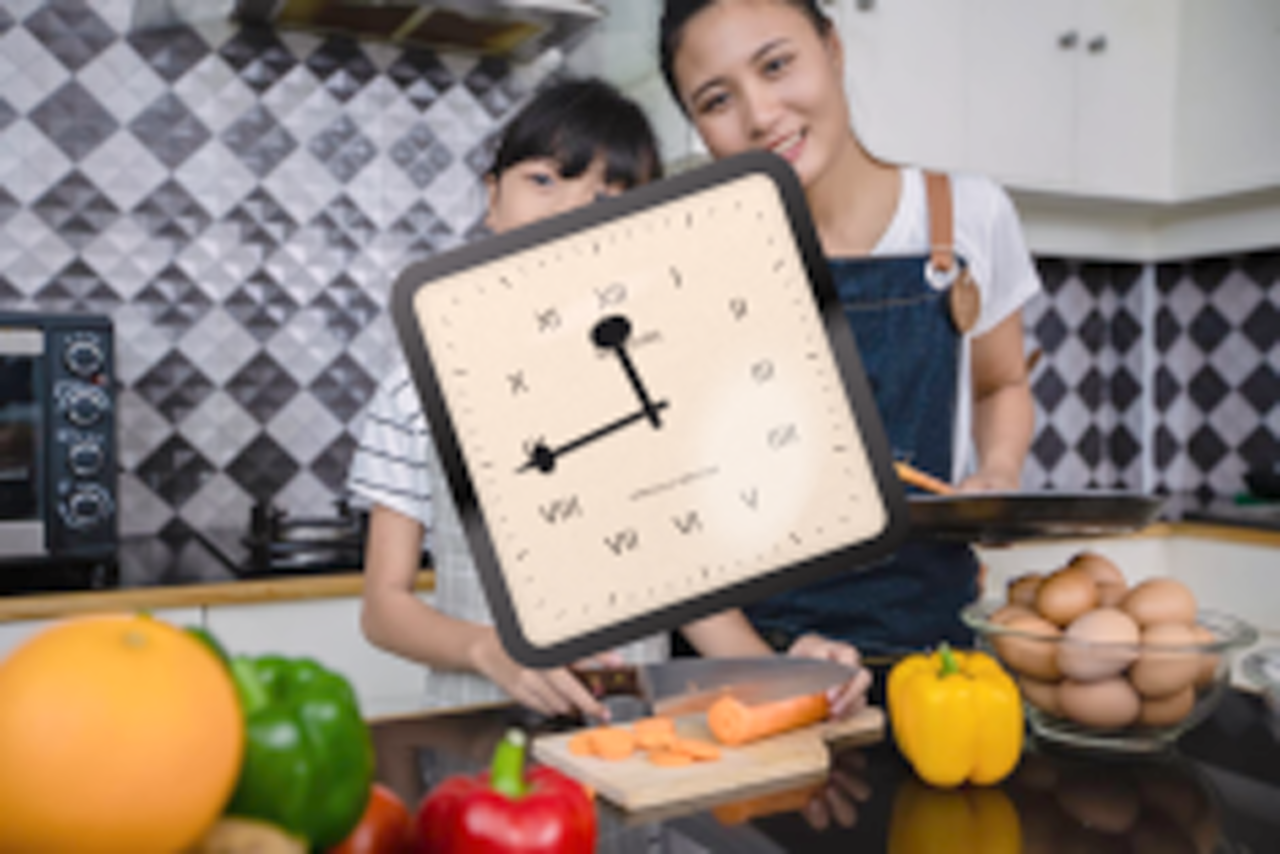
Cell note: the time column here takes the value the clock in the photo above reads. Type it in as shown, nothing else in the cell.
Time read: 11:44
